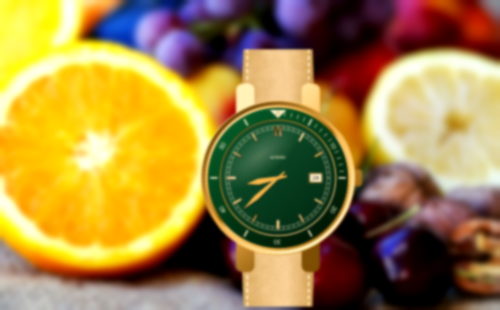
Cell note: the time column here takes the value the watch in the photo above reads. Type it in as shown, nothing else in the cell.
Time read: 8:38
